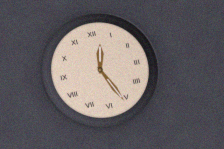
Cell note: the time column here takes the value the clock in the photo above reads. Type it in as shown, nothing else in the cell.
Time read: 12:26
